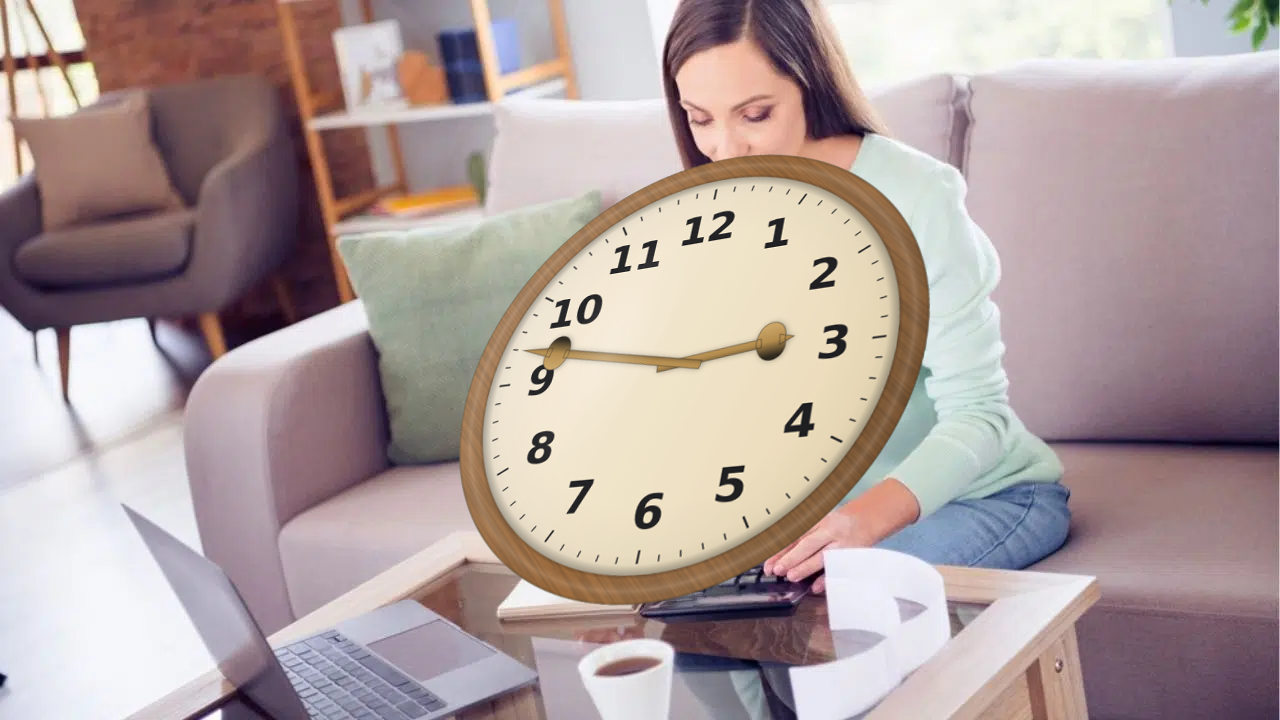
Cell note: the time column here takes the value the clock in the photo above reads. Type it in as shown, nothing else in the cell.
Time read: 2:47
